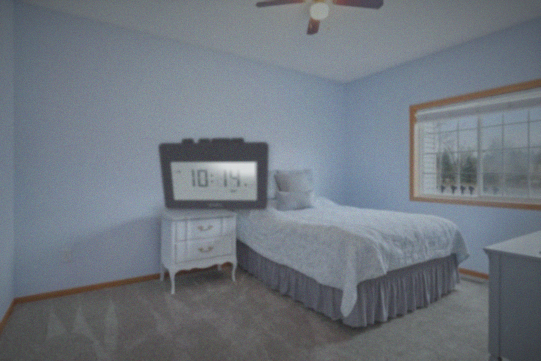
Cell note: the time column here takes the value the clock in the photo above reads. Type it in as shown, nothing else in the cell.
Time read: 10:14
